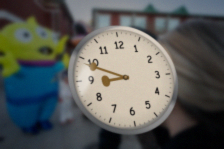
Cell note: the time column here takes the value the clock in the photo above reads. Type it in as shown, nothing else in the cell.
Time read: 8:49
